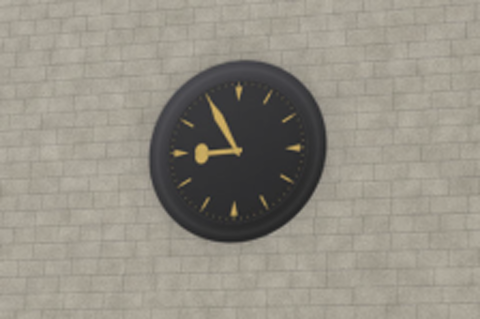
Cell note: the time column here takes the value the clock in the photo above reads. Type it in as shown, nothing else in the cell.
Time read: 8:55
